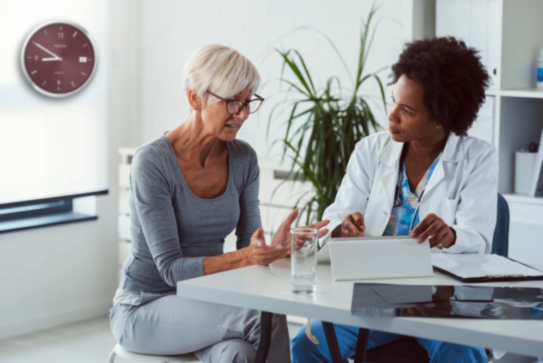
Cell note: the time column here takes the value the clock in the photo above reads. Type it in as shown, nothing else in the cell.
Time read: 8:50
